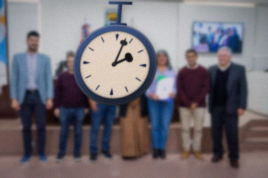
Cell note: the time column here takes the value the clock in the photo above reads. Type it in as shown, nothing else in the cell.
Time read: 2:03
